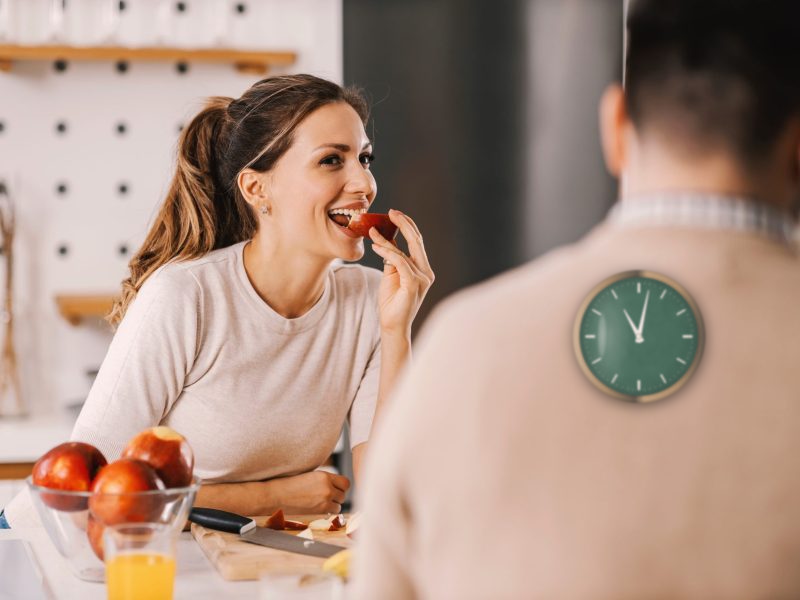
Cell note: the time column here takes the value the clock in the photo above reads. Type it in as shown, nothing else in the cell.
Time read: 11:02
